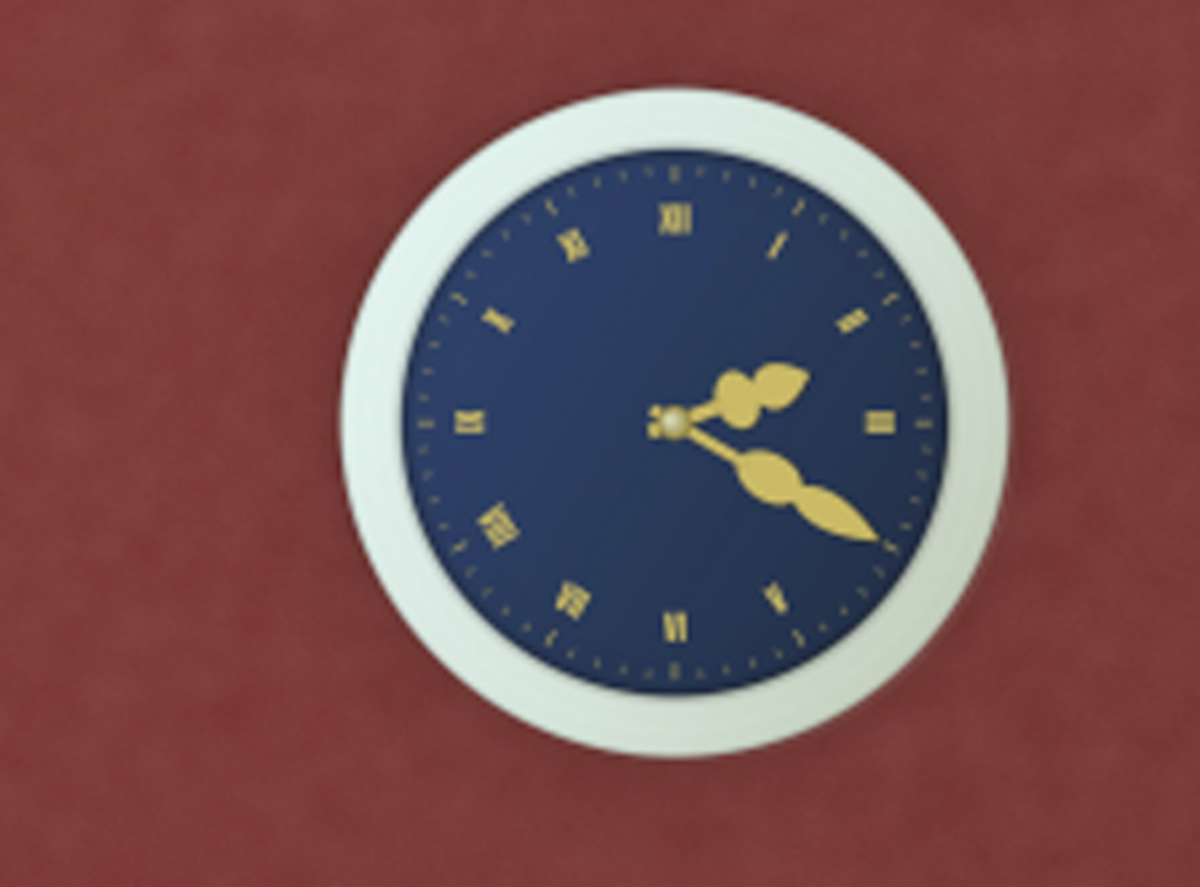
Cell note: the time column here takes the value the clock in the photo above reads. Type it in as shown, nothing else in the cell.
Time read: 2:20
